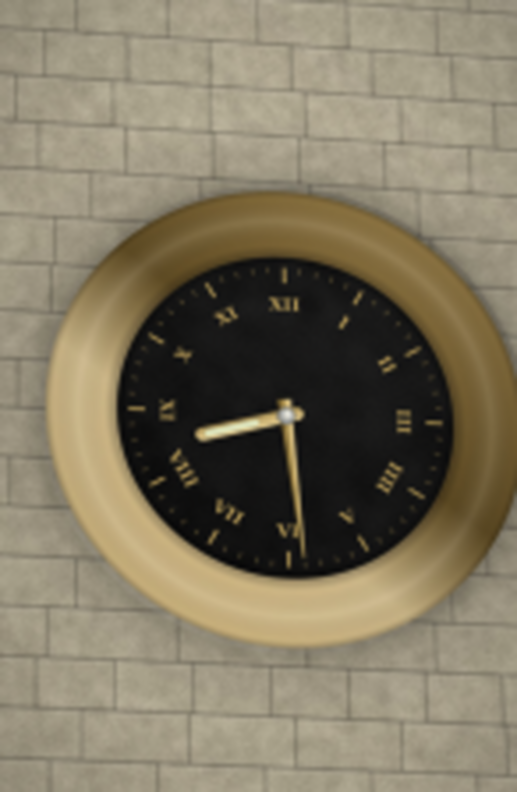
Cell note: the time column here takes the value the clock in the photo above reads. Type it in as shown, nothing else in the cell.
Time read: 8:29
